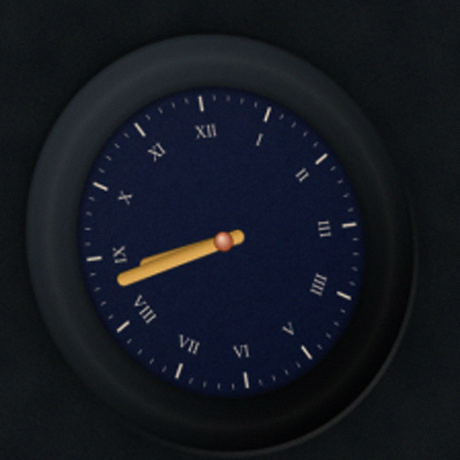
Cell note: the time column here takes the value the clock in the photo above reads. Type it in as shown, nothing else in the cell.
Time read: 8:43
